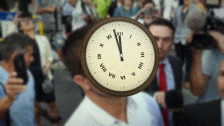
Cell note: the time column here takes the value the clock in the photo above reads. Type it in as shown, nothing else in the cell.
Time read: 11:58
